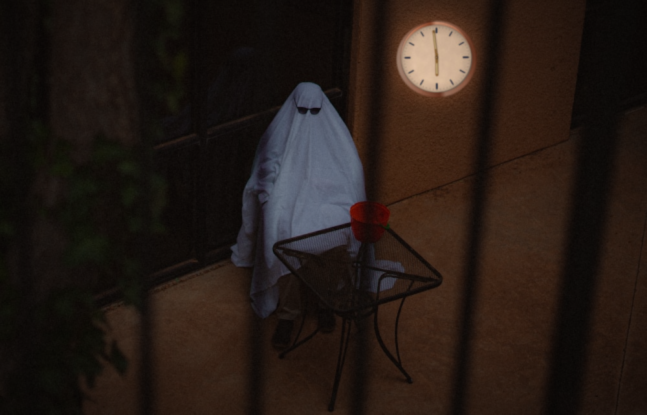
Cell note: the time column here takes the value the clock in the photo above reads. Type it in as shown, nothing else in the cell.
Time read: 5:59
